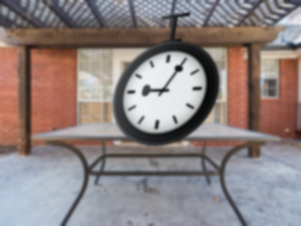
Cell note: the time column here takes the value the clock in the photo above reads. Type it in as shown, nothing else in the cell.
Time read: 9:05
